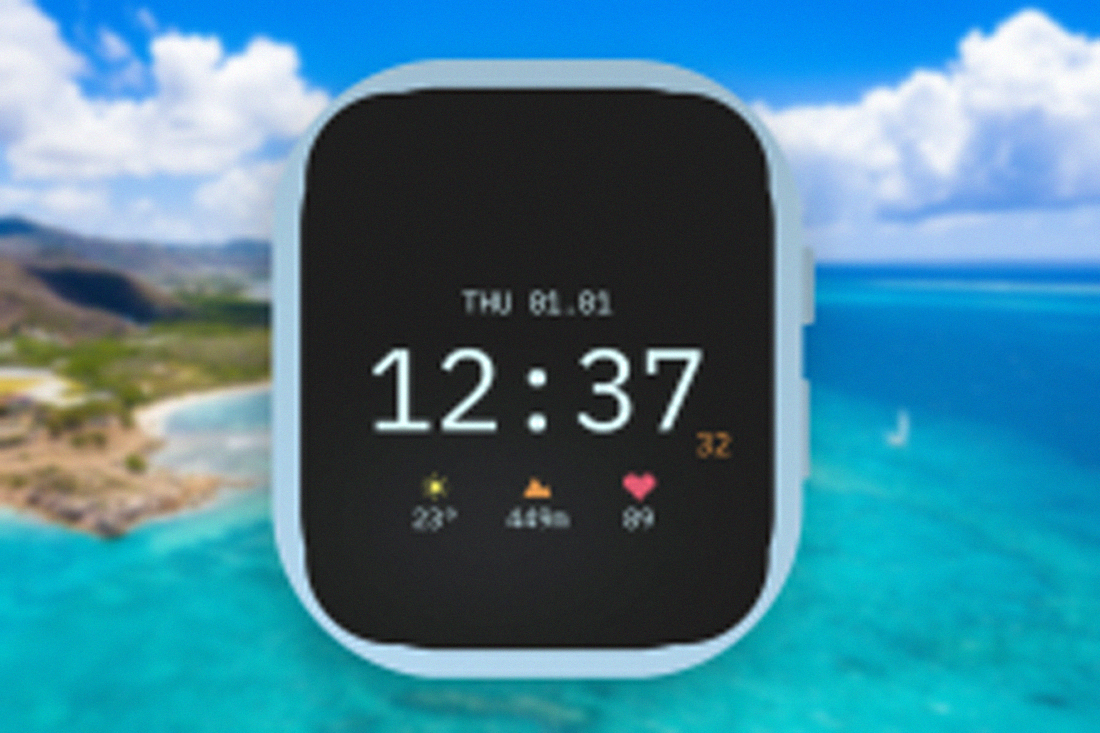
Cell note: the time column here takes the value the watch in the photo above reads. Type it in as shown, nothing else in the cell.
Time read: 12:37
